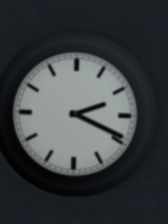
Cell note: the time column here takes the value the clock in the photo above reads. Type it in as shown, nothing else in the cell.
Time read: 2:19
